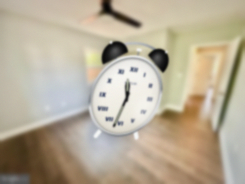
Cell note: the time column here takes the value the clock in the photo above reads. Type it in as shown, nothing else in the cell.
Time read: 11:32
